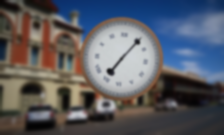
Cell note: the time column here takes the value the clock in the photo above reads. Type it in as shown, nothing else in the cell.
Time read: 7:06
